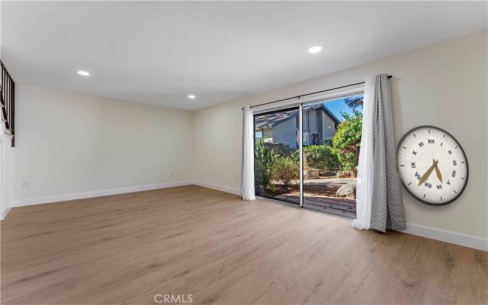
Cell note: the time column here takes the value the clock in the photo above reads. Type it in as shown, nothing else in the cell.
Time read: 5:38
